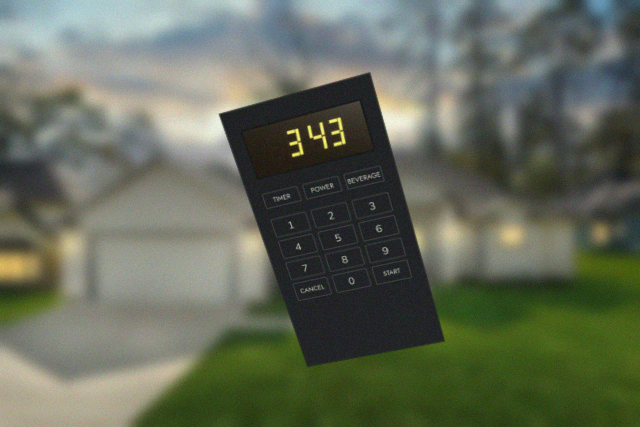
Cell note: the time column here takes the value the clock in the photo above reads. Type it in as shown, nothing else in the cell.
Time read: 3:43
